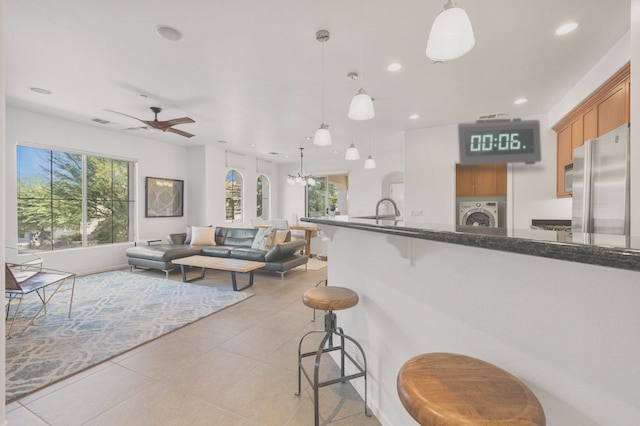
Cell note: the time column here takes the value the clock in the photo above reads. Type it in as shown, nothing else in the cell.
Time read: 0:06
